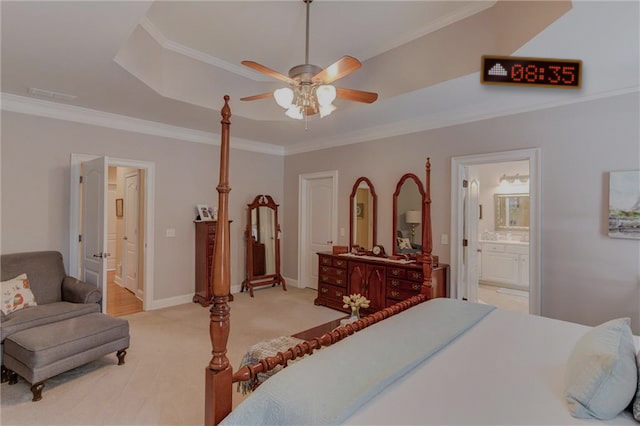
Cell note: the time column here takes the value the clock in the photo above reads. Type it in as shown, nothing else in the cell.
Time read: 8:35
